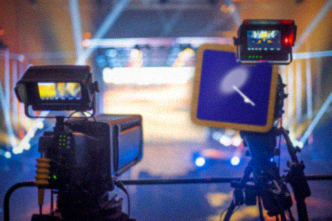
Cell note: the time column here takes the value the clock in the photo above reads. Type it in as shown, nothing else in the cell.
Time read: 4:21
